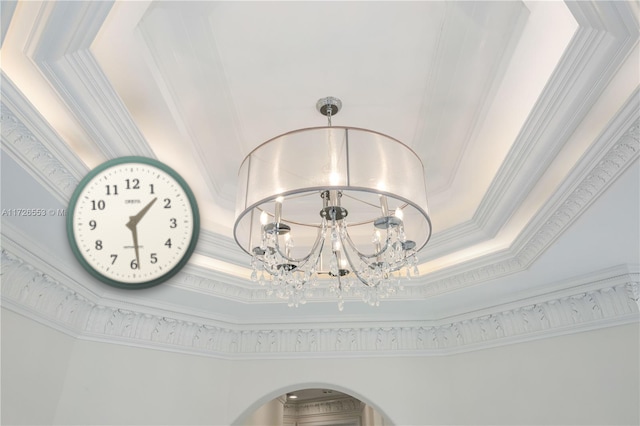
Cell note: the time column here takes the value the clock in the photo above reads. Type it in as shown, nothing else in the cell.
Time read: 1:29
